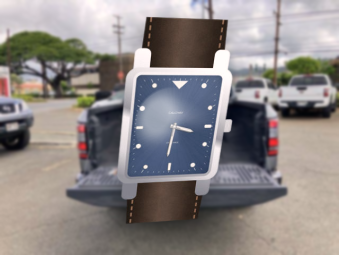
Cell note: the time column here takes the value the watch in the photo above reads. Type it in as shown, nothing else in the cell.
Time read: 3:31
